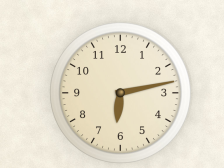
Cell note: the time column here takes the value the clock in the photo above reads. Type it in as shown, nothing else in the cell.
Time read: 6:13
